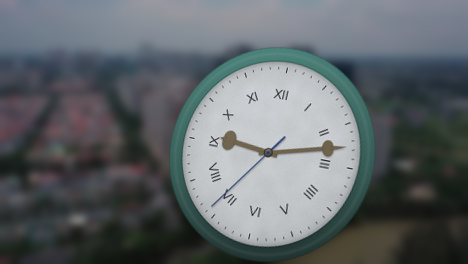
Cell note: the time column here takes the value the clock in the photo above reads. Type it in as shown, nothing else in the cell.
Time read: 9:12:36
